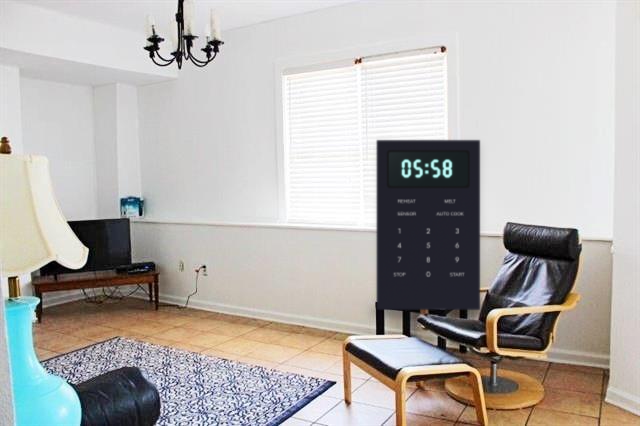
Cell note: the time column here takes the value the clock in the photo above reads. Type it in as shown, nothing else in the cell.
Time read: 5:58
